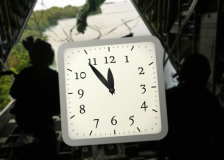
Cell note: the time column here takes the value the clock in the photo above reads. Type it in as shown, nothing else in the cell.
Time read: 11:54
